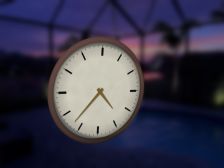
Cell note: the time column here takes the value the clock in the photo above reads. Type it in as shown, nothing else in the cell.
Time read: 4:37
